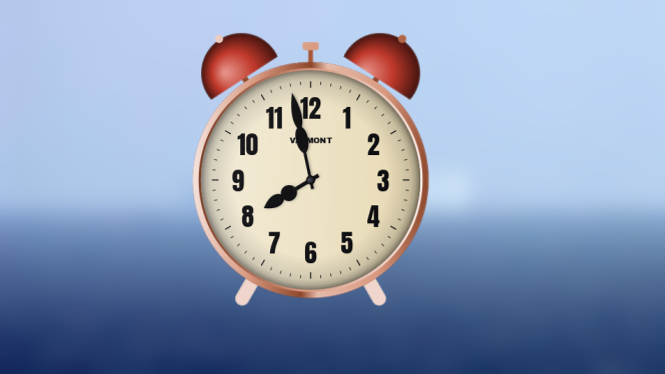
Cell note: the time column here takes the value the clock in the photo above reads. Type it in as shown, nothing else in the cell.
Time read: 7:58
